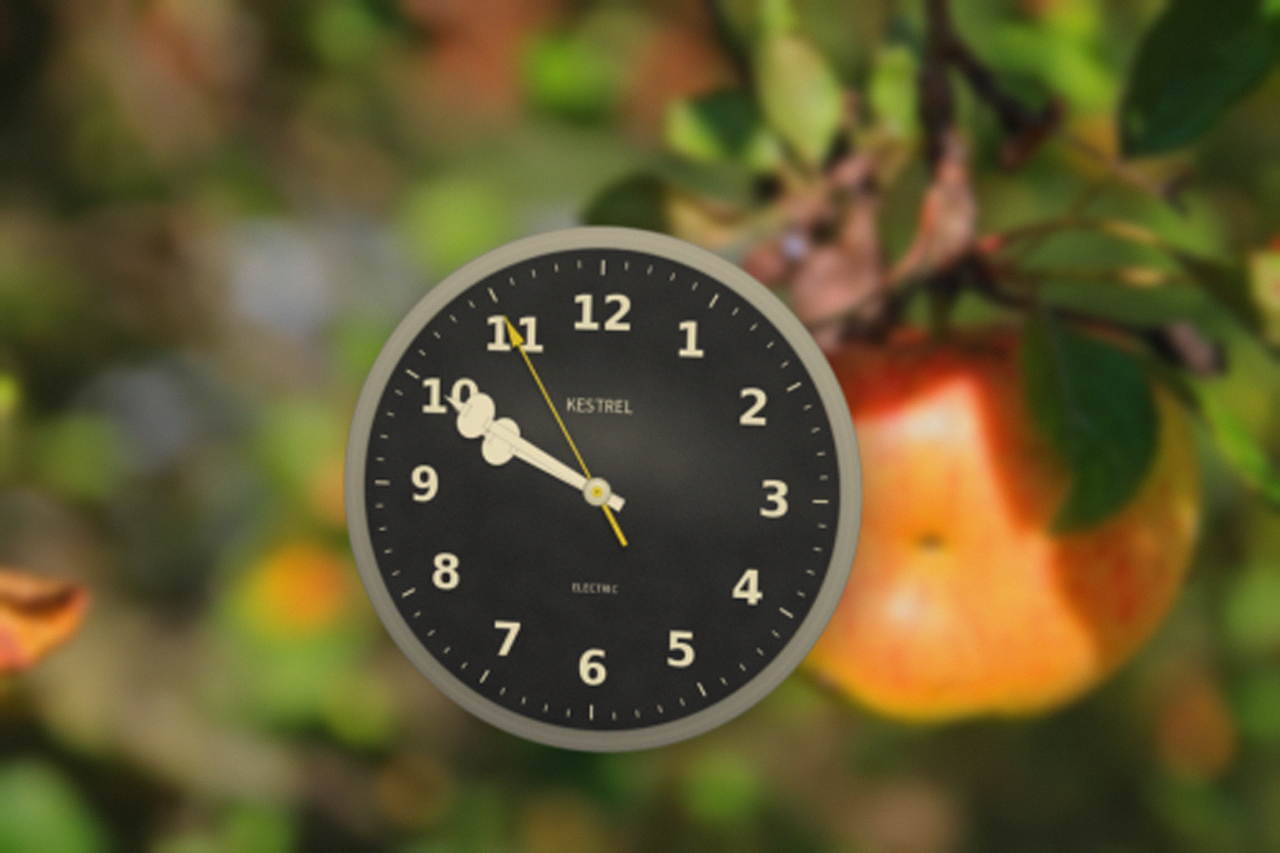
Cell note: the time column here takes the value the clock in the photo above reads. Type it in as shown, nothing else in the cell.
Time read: 9:49:55
